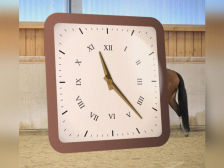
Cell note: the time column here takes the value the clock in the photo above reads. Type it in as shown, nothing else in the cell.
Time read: 11:23
